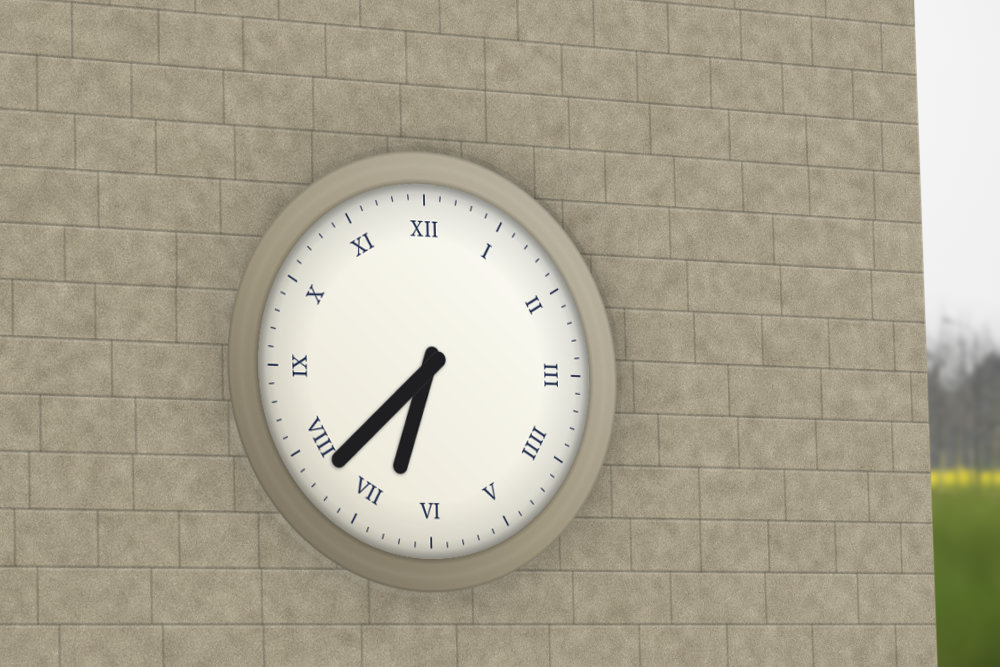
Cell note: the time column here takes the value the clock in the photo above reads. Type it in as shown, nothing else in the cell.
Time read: 6:38
